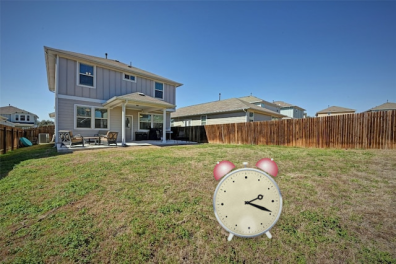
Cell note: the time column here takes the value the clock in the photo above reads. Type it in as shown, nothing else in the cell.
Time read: 2:19
